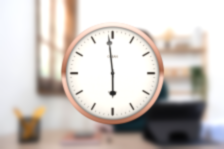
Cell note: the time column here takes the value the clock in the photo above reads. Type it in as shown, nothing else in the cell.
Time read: 5:59
